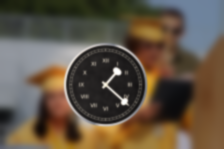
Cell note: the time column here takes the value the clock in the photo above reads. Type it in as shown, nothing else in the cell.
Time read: 1:22
